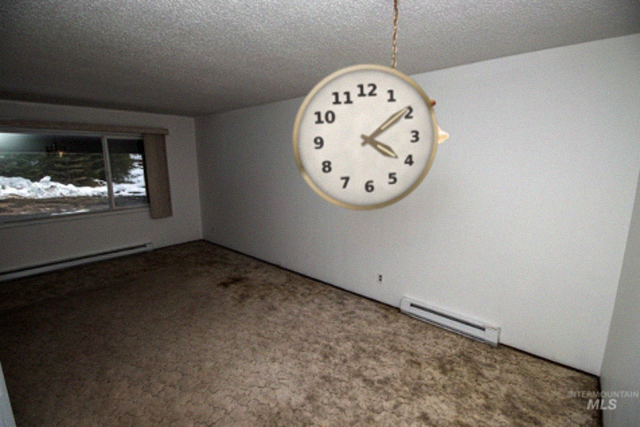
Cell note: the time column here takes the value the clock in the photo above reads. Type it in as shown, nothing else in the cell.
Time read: 4:09
